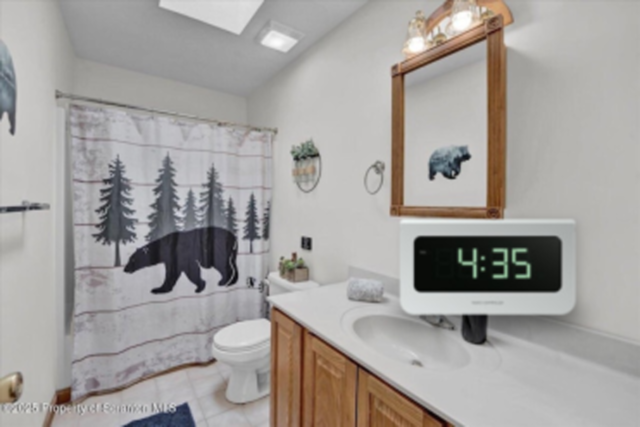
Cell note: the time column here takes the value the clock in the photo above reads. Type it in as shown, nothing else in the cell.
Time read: 4:35
